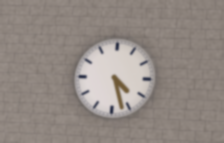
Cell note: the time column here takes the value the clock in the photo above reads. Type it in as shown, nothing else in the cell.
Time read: 4:27
